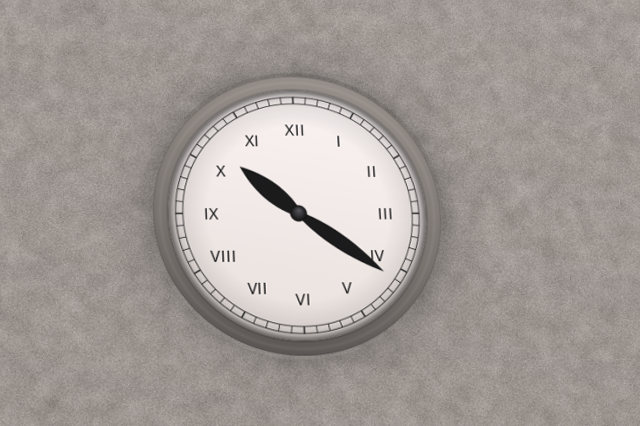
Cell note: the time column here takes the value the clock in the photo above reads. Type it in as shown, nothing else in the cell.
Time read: 10:21
